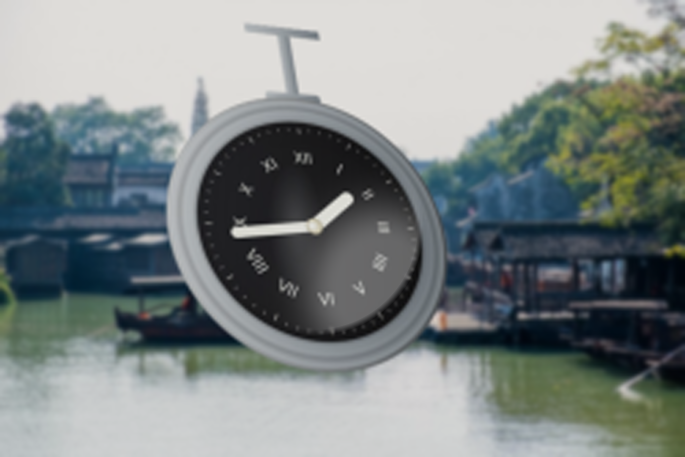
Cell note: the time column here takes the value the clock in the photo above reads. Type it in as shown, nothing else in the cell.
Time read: 1:44
